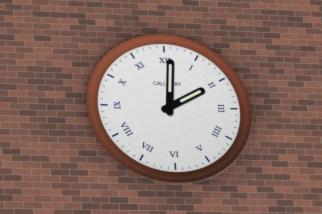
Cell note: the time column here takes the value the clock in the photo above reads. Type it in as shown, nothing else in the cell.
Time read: 2:01
